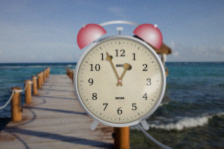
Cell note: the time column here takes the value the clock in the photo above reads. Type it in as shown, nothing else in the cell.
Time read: 12:56
